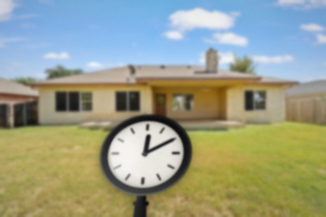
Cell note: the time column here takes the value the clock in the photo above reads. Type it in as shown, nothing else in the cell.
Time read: 12:10
